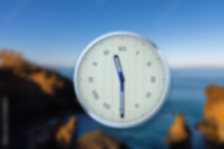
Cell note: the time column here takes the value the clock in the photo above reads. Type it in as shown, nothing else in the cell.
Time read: 11:30
